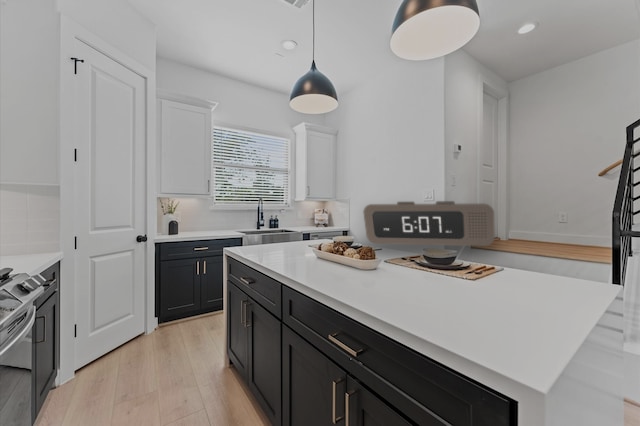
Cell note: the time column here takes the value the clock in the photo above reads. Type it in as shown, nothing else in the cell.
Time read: 6:07
